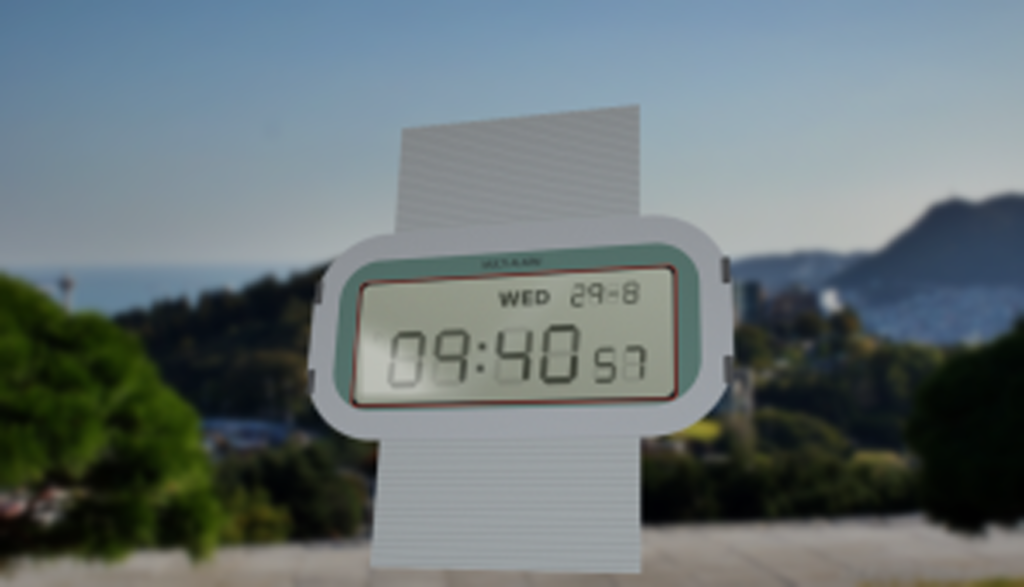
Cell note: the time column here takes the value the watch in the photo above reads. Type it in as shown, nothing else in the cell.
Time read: 9:40:57
